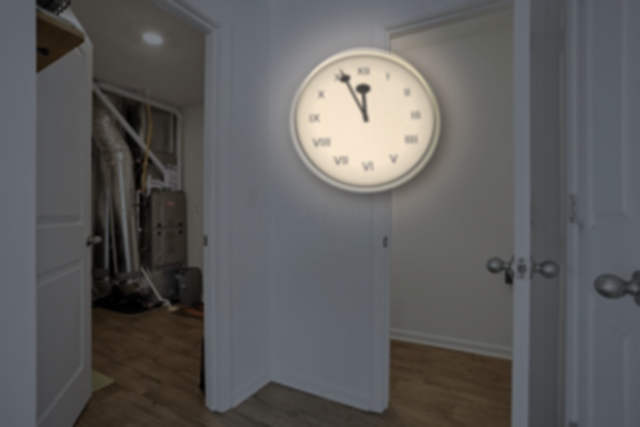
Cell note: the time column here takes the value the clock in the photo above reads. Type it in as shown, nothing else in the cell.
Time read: 11:56
